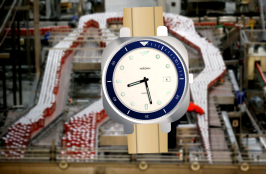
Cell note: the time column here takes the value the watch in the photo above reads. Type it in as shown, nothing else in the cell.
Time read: 8:28
